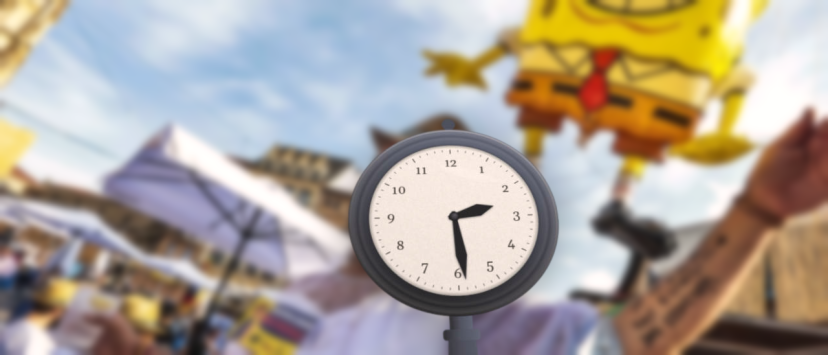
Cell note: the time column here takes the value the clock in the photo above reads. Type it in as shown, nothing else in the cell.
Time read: 2:29
